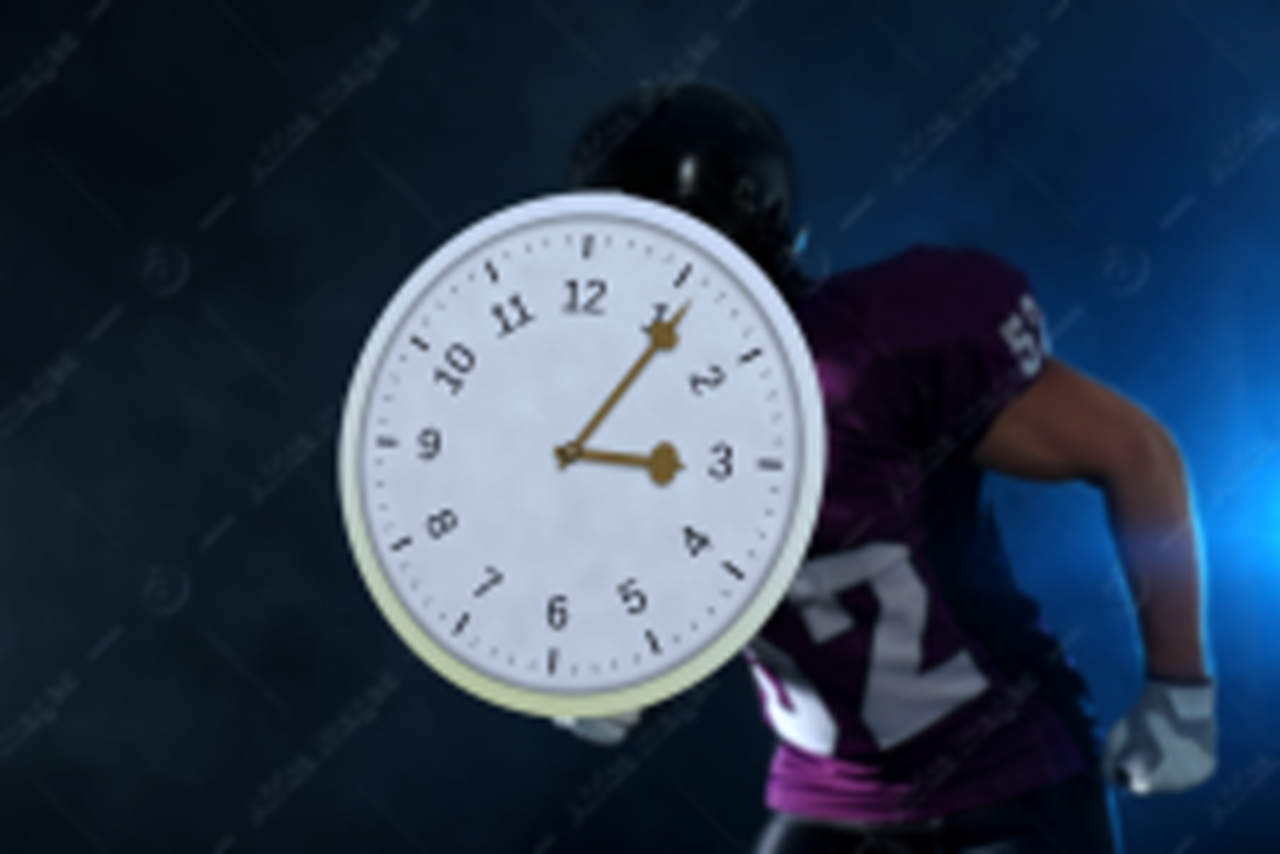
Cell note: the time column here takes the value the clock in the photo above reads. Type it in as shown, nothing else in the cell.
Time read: 3:06
